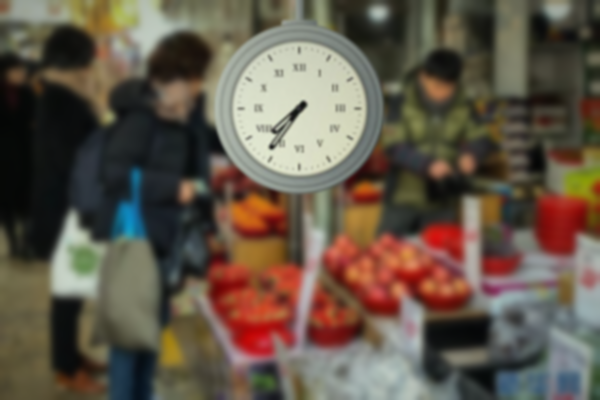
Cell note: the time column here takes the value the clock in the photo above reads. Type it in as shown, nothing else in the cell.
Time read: 7:36
